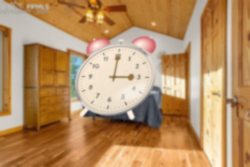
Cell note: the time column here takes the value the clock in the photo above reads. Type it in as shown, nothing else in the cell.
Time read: 3:00
